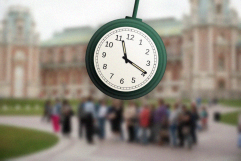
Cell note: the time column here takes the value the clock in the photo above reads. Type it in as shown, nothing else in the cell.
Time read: 11:19
